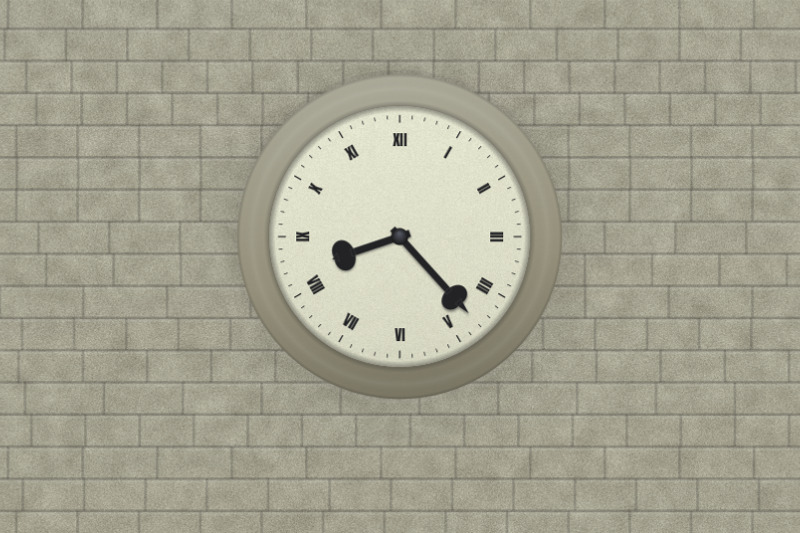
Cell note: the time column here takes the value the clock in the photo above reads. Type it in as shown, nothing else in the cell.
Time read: 8:23
